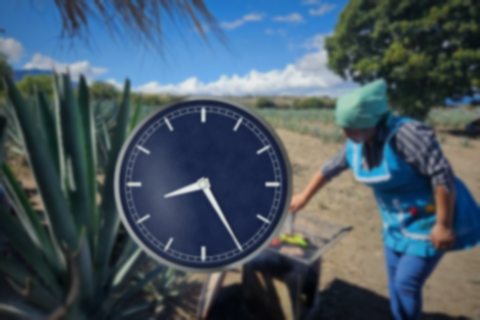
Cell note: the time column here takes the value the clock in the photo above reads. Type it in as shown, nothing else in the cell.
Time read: 8:25
